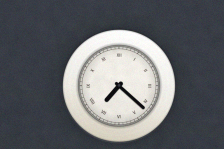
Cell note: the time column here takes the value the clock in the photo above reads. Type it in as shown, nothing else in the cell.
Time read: 7:22
